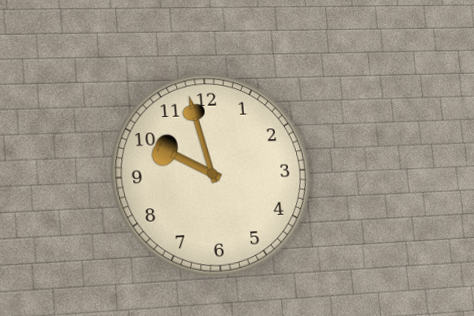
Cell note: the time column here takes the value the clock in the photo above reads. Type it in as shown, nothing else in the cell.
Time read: 9:58
